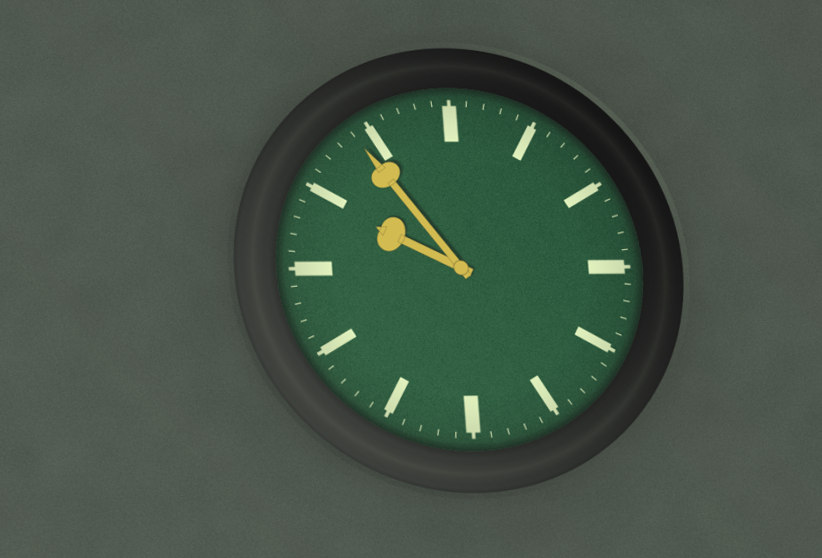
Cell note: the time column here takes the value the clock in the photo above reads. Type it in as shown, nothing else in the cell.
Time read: 9:54
